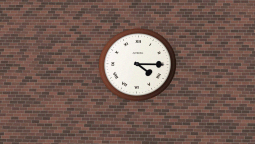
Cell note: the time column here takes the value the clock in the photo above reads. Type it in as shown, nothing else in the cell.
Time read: 4:15
